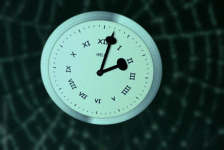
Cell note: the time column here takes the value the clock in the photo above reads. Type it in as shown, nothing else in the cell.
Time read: 2:02
